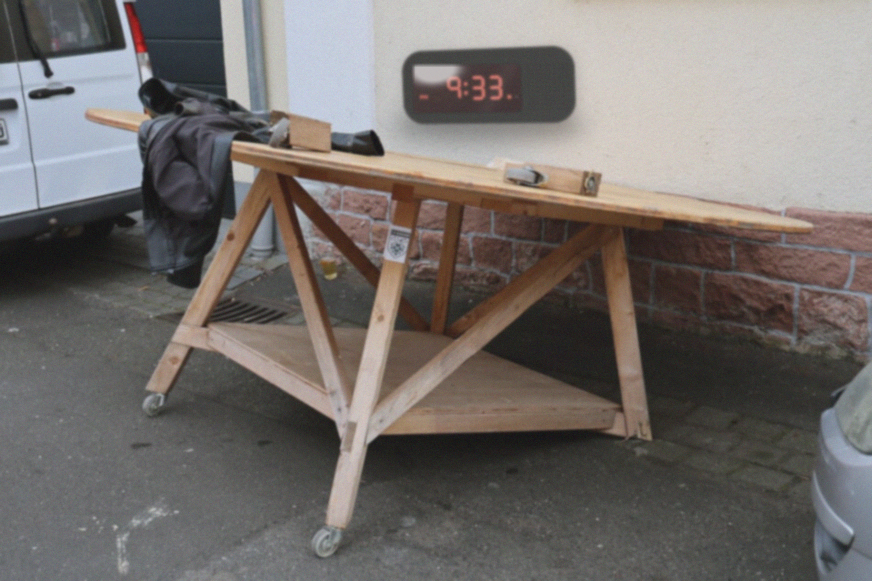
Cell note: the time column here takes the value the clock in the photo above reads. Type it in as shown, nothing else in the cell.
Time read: 9:33
